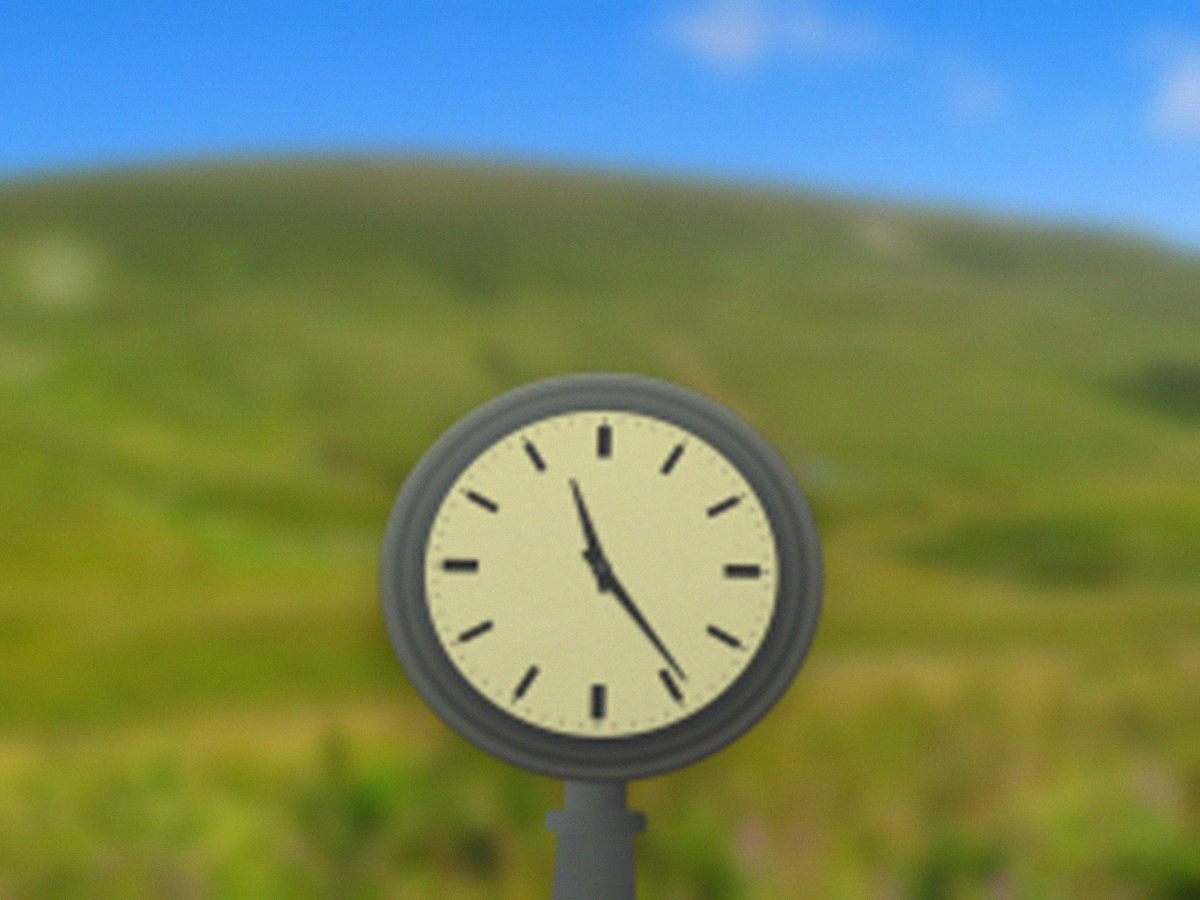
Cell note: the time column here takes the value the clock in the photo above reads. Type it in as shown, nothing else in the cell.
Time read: 11:24
